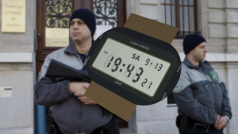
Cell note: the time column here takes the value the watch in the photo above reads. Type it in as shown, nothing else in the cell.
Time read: 19:43:21
